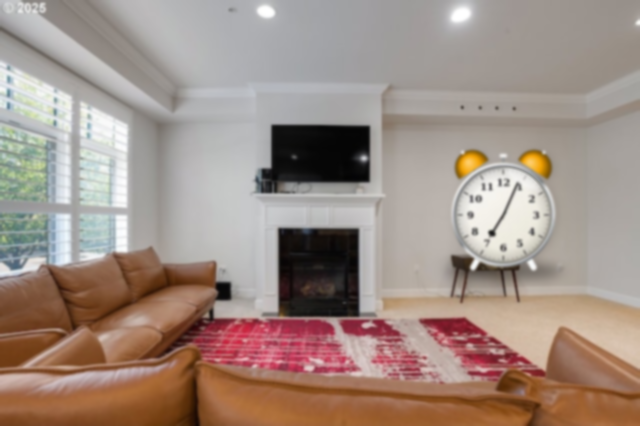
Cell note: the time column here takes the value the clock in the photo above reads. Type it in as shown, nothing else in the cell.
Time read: 7:04
